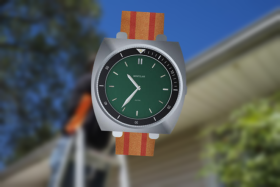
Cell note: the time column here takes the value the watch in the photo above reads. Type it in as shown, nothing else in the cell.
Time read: 10:36
